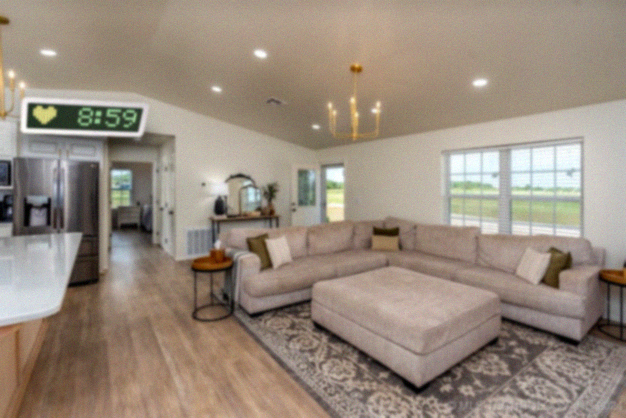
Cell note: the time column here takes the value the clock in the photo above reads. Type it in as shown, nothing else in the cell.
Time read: 8:59
